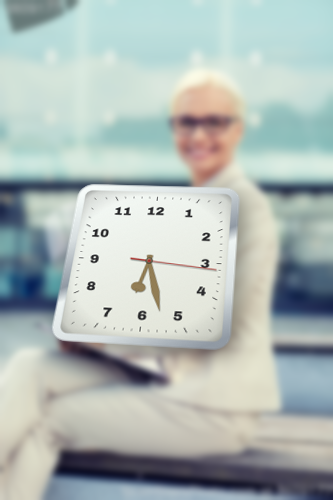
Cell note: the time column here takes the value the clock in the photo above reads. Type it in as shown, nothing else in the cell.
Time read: 6:27:16
